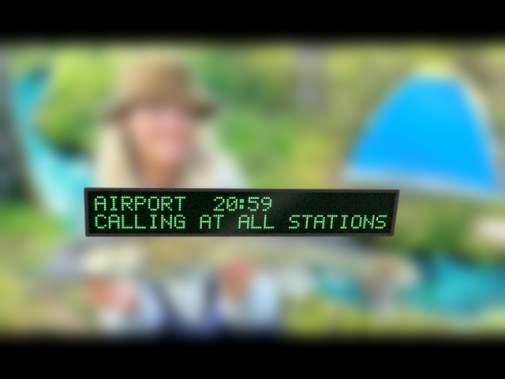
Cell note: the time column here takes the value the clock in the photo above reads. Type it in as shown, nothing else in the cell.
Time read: 20:59
